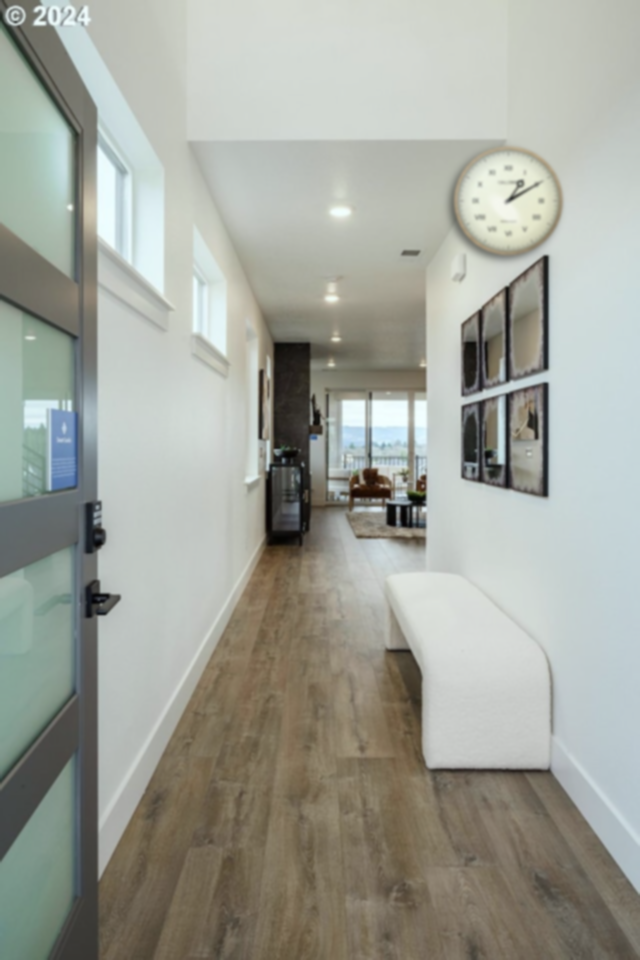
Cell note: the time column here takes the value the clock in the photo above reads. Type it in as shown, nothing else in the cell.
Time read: 1:10
